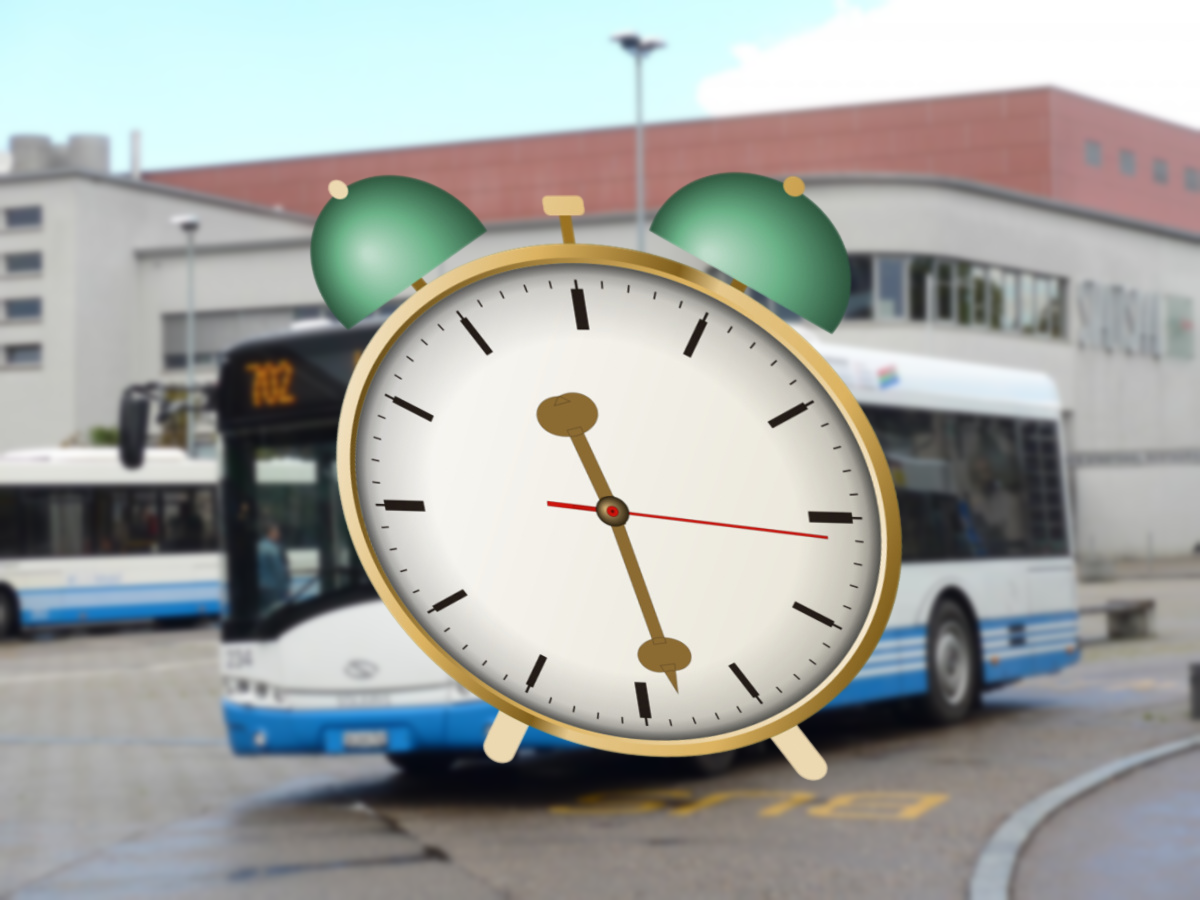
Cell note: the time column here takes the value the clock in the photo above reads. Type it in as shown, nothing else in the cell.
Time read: 11:28:16
